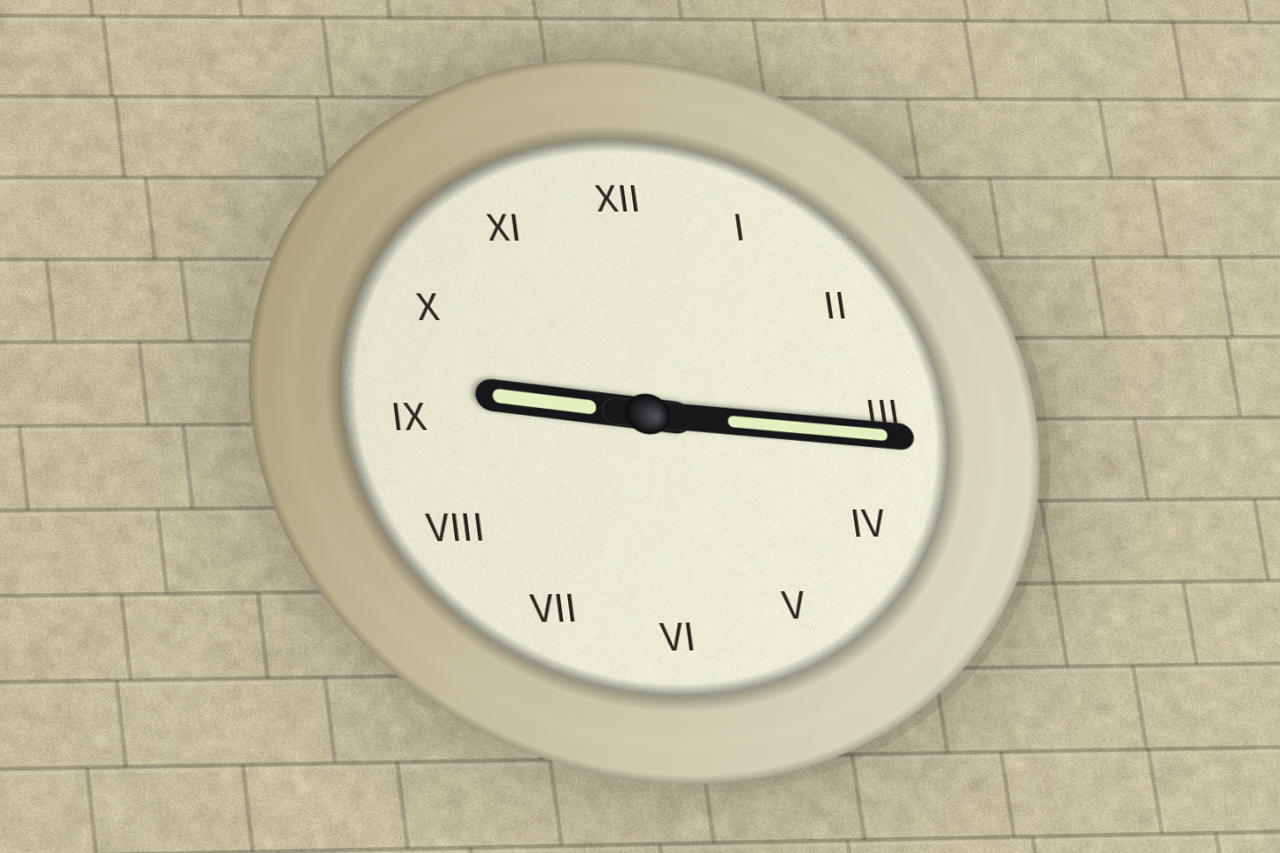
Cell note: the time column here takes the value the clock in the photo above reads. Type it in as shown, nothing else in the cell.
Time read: 9:16
